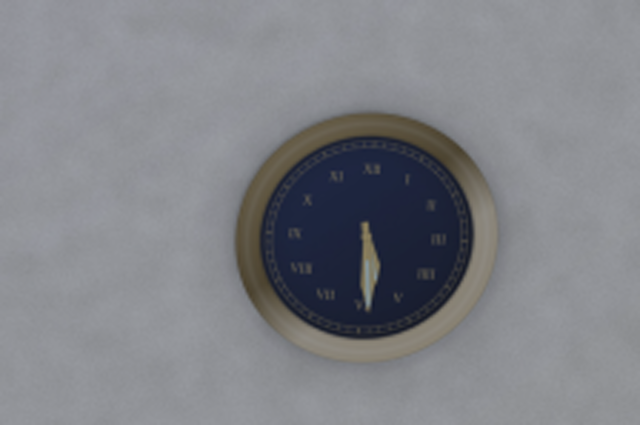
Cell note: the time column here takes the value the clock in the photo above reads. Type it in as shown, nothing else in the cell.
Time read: 5:29
